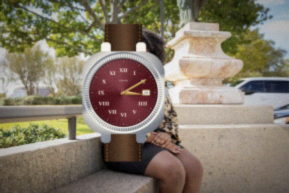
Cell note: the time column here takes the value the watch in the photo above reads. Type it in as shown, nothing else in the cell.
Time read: 3:10
